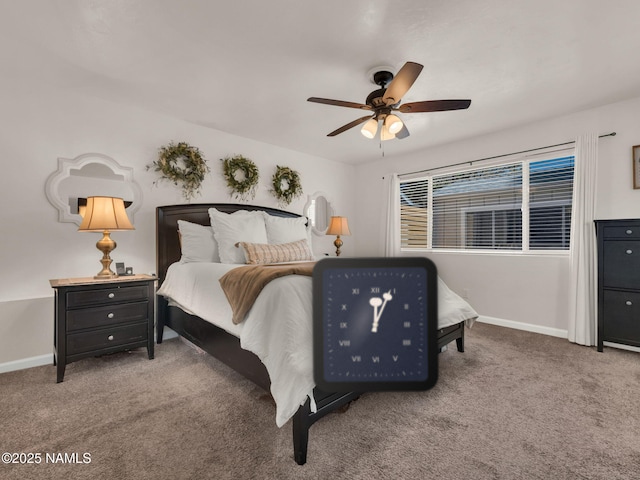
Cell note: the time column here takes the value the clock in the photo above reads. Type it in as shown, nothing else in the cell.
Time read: 12:04
